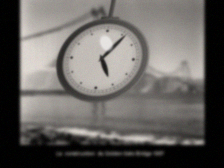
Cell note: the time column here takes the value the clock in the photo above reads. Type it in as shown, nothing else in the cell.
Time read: 5:06
